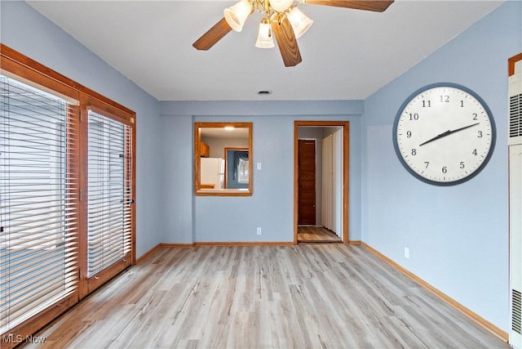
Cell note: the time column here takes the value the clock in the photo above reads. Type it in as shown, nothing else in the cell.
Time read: 8:12
